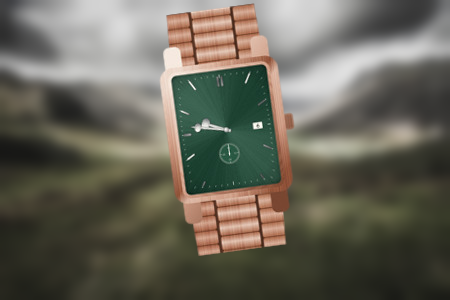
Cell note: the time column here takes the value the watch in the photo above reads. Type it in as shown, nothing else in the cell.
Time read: 9:47
